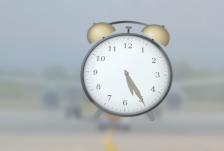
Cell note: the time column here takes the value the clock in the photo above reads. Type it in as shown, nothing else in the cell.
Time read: 5:25
